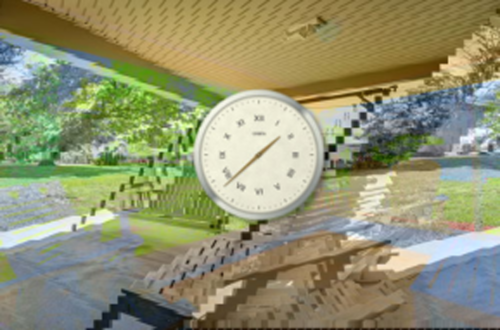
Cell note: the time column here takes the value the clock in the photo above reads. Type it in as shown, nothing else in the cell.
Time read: 1:38
